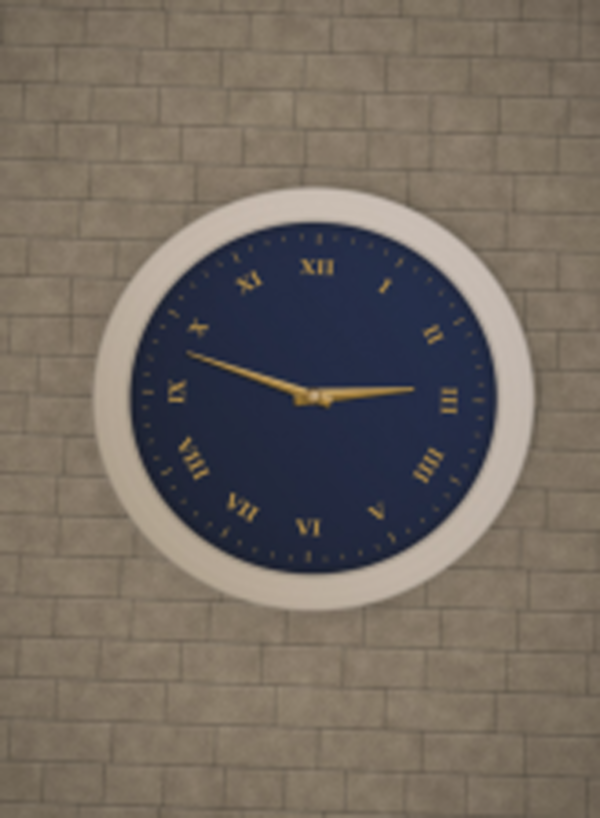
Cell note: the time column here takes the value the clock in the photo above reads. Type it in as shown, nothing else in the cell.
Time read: 2:48
